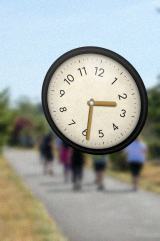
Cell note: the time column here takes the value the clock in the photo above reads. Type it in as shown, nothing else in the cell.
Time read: 2:29
